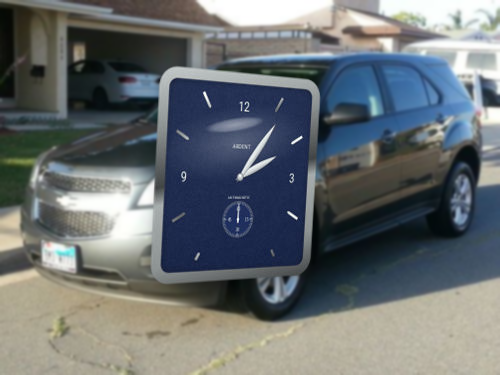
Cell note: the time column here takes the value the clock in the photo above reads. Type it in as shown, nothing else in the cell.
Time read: 2:06
